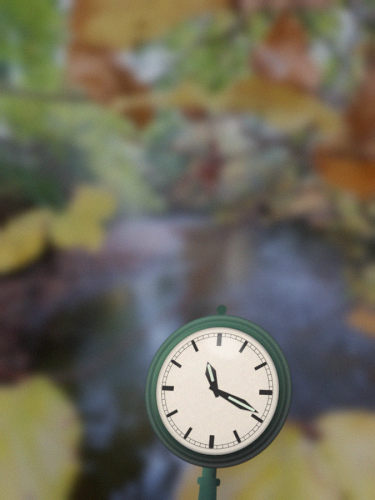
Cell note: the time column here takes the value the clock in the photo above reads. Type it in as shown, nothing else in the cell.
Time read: 11:19
